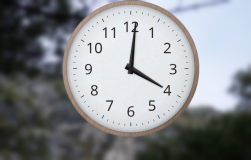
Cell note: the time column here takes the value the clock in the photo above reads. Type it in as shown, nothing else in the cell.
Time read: 4:01
